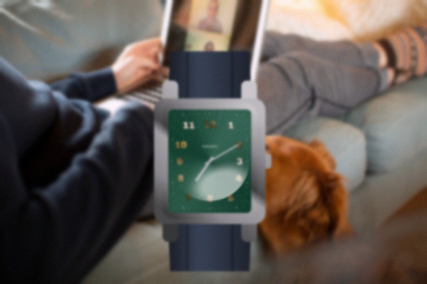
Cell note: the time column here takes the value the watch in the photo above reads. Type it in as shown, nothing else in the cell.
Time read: 7:10
